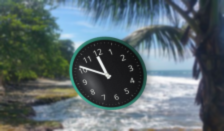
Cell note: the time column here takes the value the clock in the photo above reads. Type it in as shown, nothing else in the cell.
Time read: 11:51
